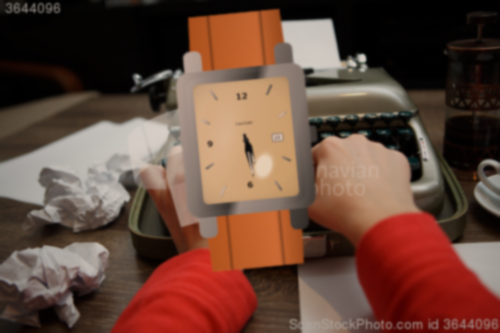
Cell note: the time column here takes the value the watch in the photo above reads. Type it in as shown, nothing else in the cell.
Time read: 5:29
